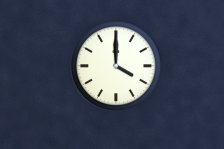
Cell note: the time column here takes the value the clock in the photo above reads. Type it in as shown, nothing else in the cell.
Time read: 4:00
